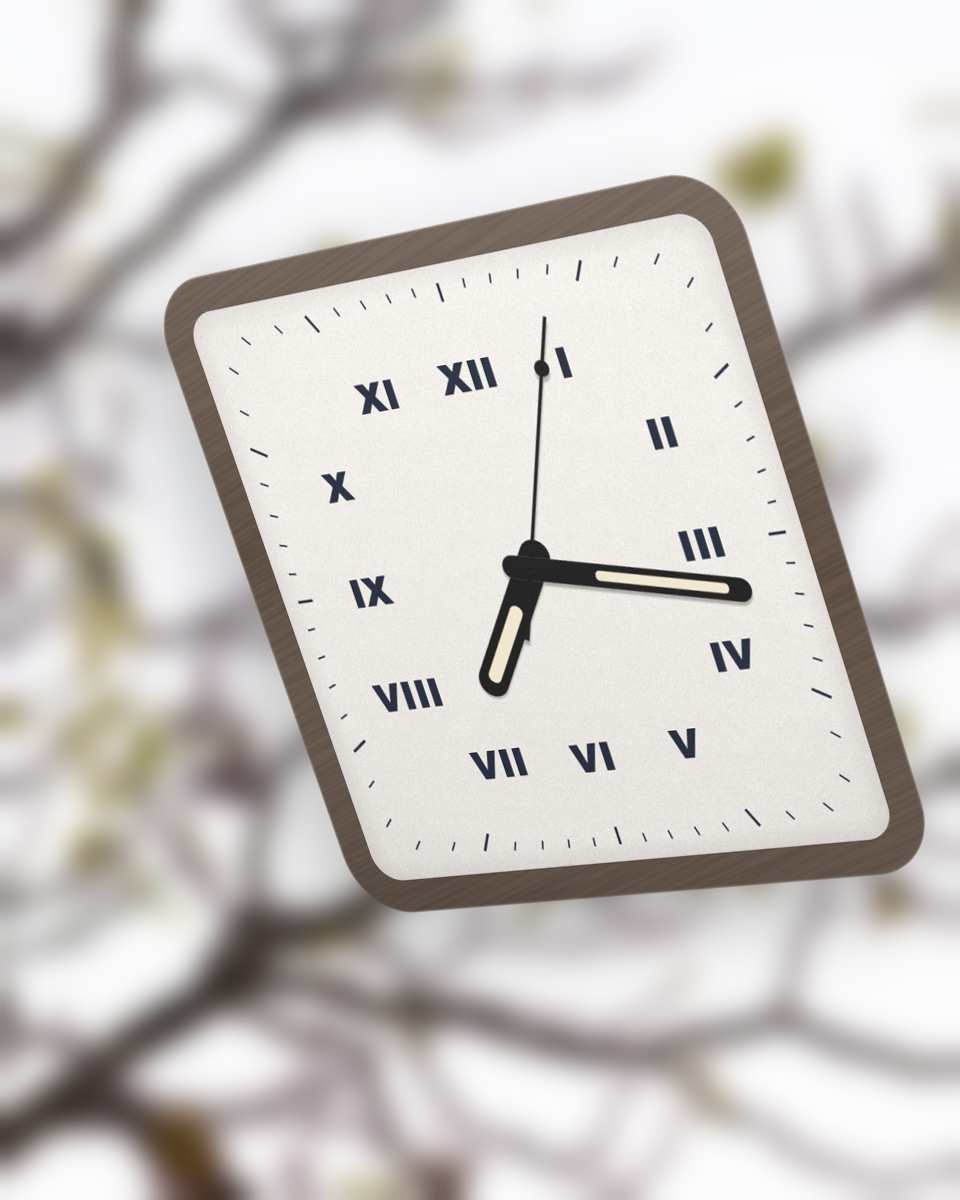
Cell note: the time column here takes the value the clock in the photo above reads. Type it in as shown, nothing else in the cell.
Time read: 7:17:04
